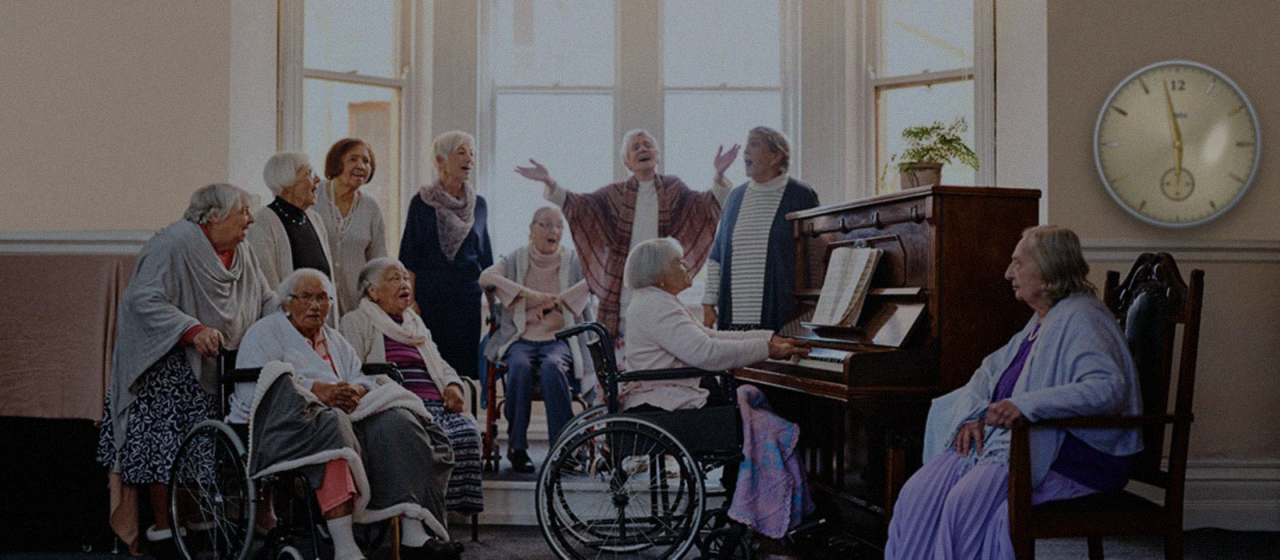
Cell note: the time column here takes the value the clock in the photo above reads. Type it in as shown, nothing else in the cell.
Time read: 5:58
